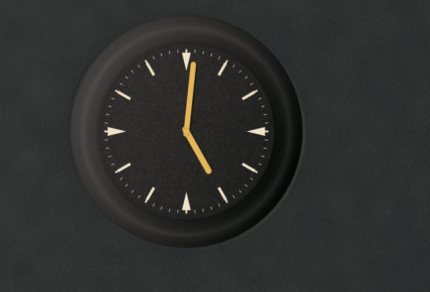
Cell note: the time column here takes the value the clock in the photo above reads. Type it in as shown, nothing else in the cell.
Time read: 5:01
